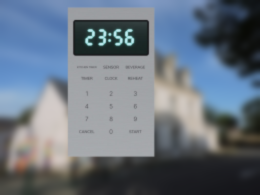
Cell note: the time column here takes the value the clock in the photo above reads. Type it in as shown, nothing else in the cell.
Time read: 23:56
